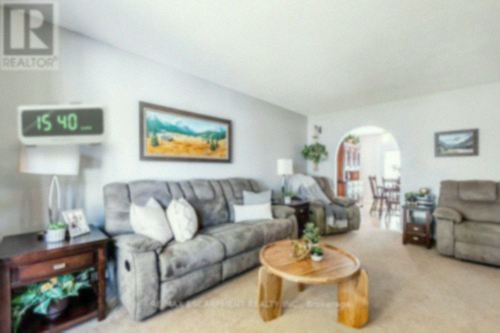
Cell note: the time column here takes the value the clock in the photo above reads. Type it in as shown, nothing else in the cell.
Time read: 15:40
